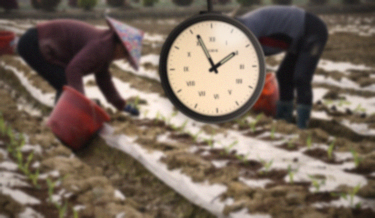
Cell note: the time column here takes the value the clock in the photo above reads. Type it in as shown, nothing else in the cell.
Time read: 1:56
